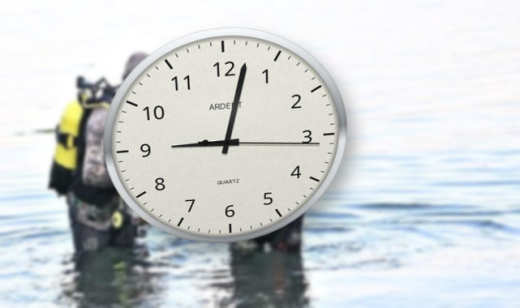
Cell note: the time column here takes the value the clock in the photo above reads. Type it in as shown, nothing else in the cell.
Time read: 9:02:16
